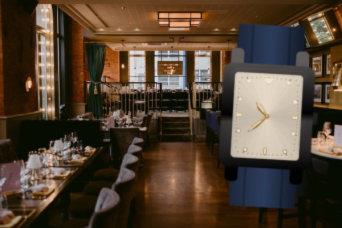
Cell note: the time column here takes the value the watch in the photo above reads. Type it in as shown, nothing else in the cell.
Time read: 10:38
